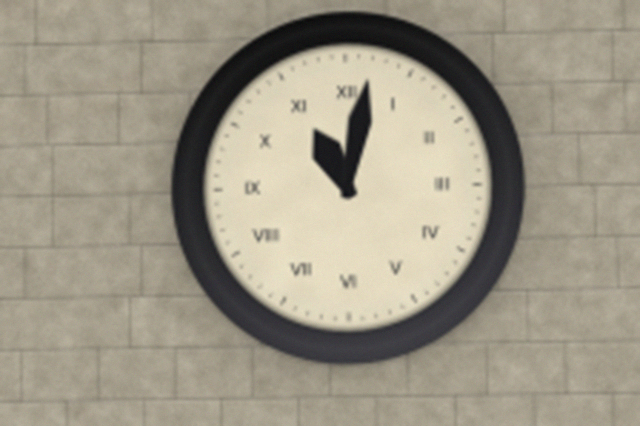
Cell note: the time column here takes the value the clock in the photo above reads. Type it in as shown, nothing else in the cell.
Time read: 11:02
